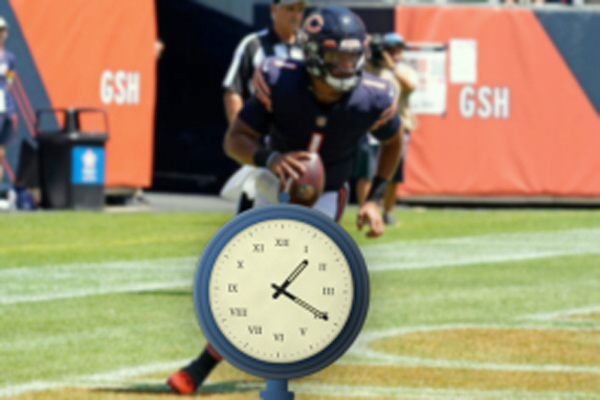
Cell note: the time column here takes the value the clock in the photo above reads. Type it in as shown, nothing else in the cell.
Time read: 1:20
